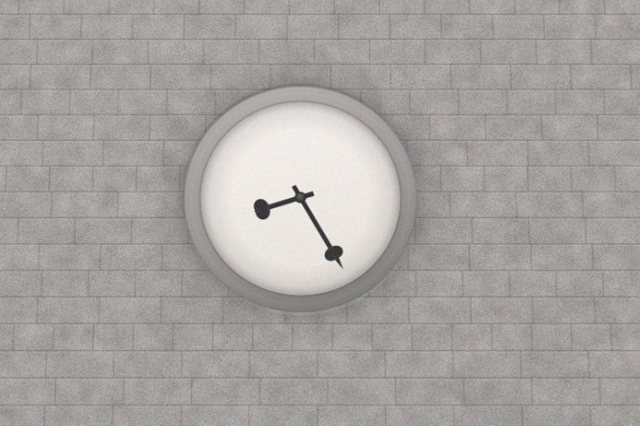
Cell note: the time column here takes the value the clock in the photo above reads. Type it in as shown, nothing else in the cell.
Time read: 8:25
